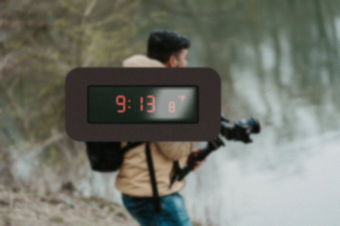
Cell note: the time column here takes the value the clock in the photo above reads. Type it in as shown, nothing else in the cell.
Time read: 9:13
